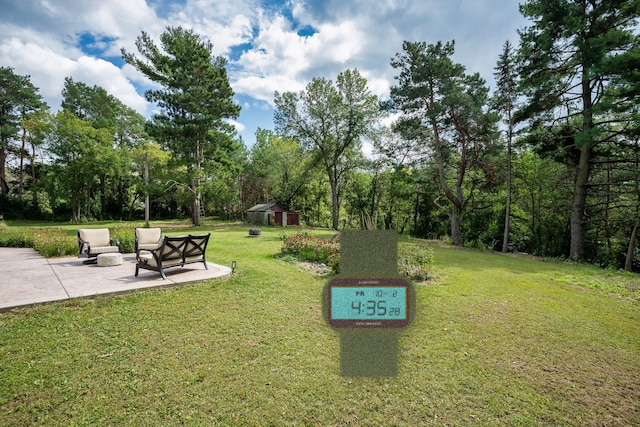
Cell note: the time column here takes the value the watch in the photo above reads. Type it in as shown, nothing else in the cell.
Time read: 4:35
